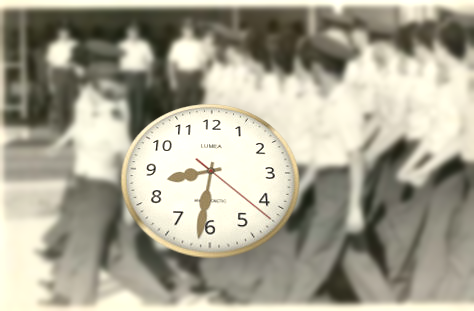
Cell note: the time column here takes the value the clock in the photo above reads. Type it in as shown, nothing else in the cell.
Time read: 8:31:22
